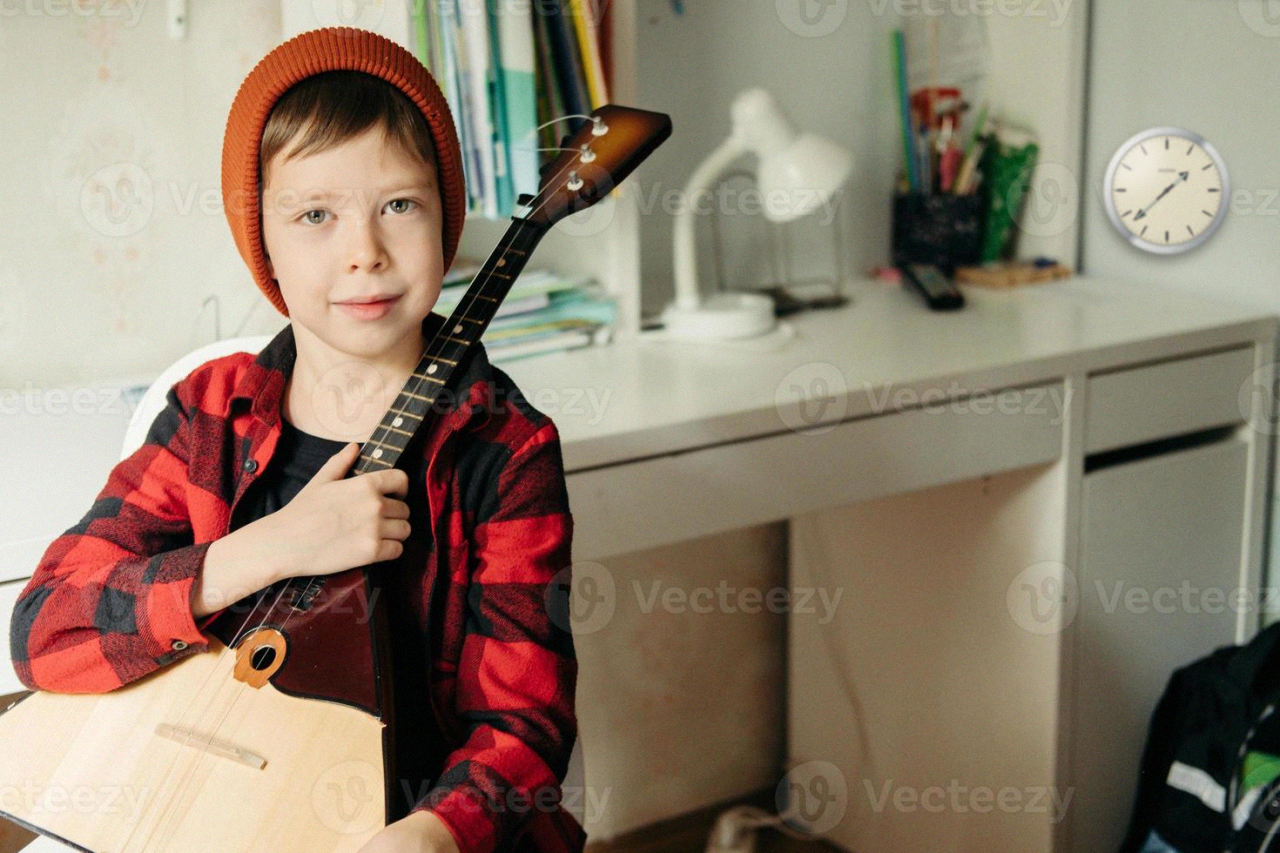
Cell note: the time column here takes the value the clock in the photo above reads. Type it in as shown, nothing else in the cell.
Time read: 1:38
